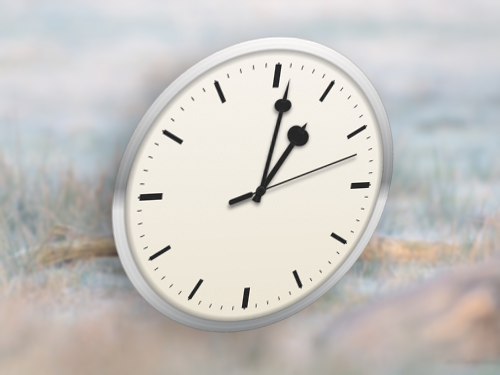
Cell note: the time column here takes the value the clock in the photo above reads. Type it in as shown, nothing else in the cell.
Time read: 1:01:12
